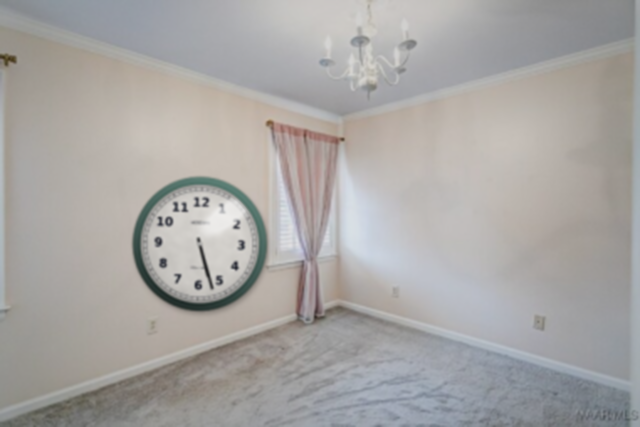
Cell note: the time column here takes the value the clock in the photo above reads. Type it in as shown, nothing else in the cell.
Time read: 5:27
